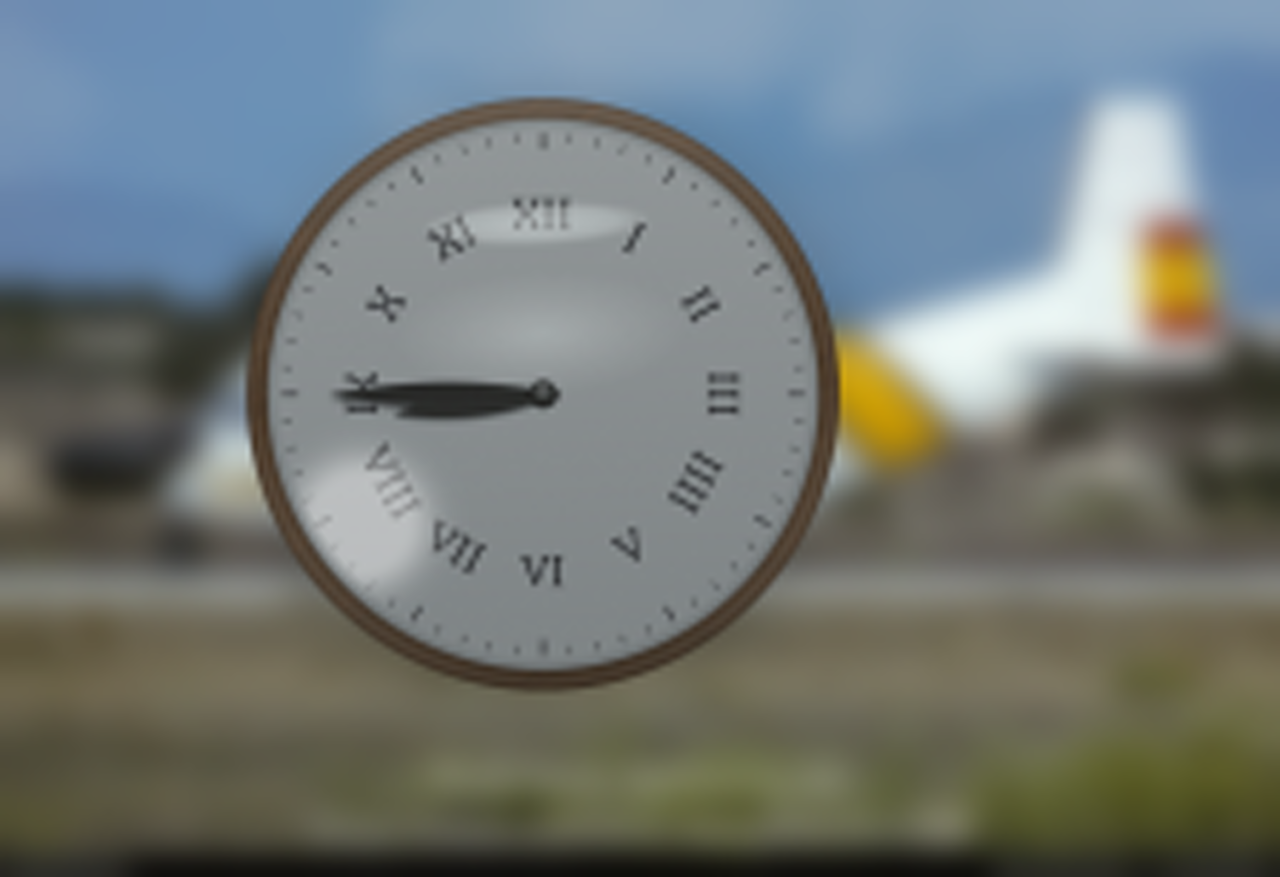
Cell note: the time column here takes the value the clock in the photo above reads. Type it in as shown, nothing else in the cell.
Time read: 8:45
